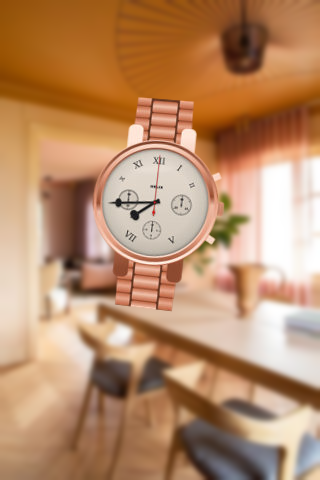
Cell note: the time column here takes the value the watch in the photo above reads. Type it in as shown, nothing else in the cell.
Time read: 7:44
